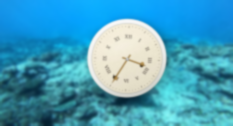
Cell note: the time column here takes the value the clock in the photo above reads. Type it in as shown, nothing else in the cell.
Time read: 3:35
